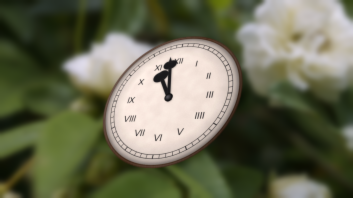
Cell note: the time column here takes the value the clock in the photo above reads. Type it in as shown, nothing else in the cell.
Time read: 10:58
